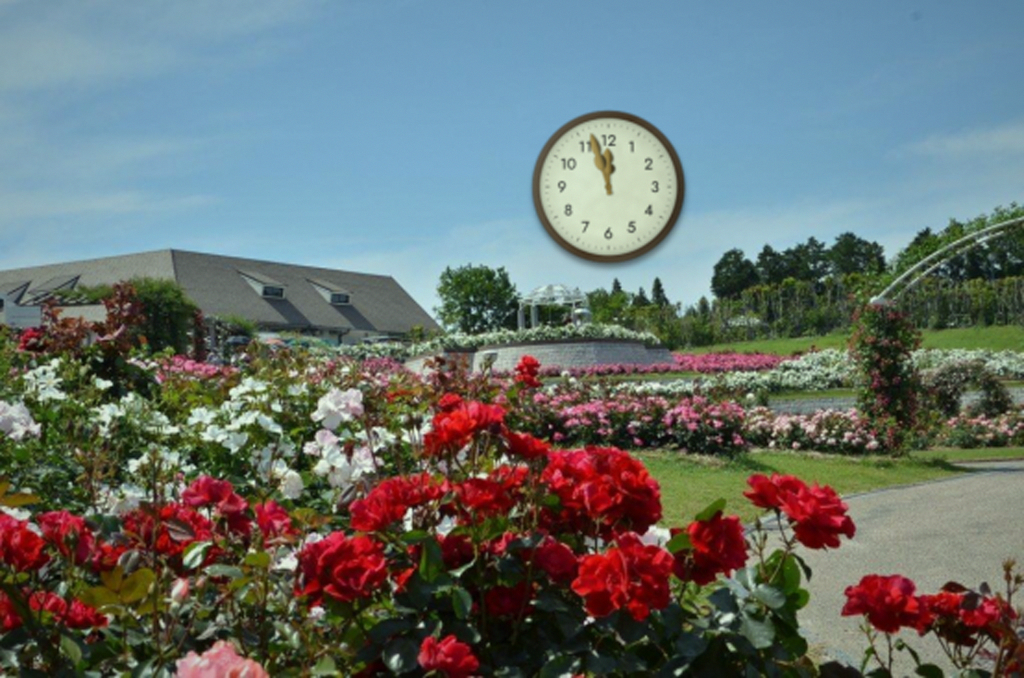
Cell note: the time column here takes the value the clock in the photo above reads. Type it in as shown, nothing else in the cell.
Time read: 11:57
